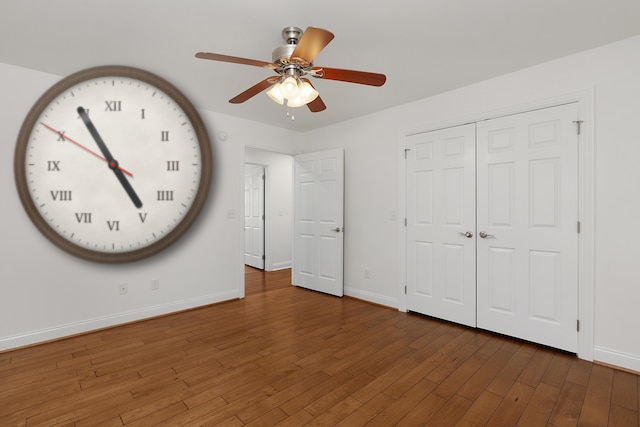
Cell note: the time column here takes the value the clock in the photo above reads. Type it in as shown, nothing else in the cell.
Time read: 4:54:50
